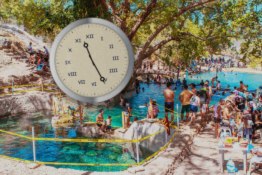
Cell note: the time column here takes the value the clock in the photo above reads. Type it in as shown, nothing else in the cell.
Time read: 11:26
